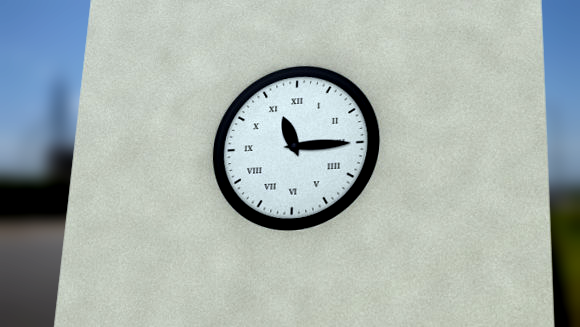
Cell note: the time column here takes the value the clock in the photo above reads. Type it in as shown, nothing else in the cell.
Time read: 11:15
